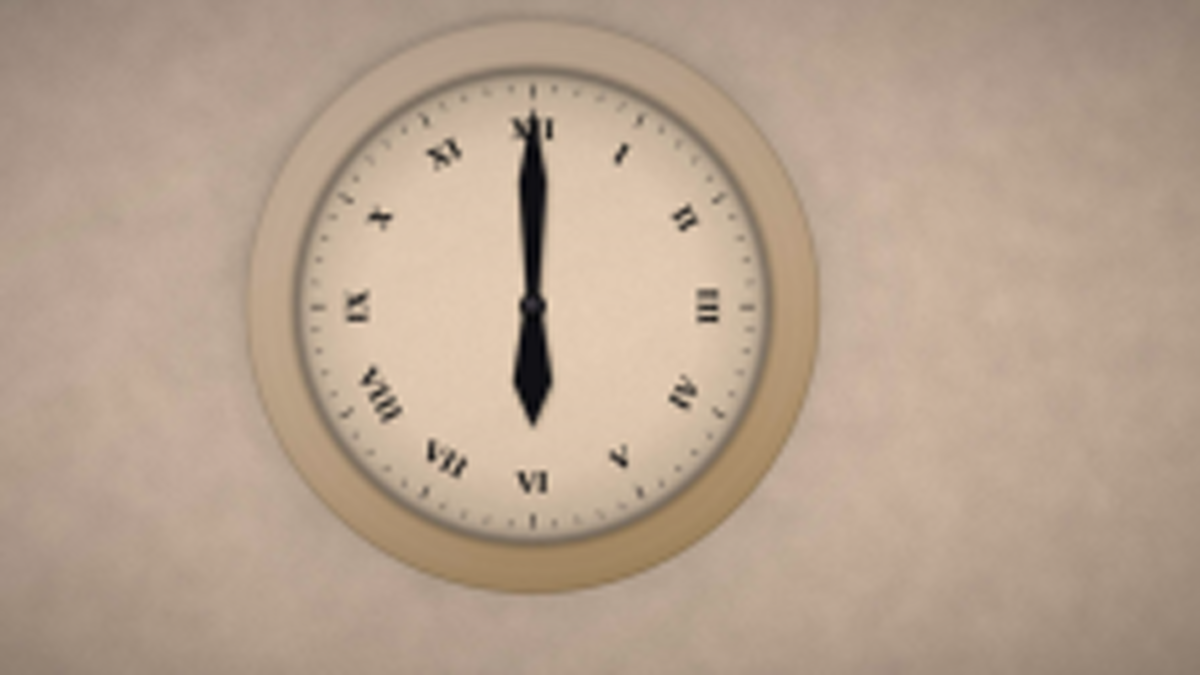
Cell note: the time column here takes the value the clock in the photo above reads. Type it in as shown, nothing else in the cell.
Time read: 6:00
